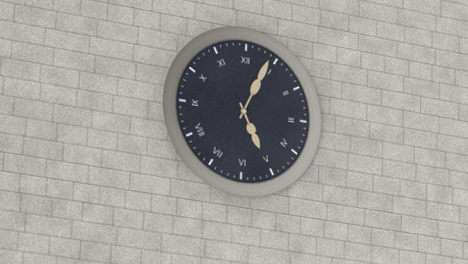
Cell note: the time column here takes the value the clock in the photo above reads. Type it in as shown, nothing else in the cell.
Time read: 5:04
